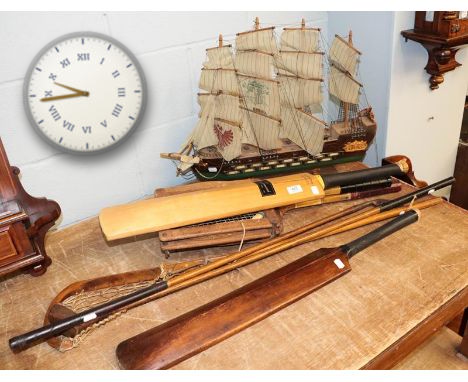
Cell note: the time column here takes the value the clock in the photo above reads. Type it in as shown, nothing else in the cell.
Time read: 9:44
